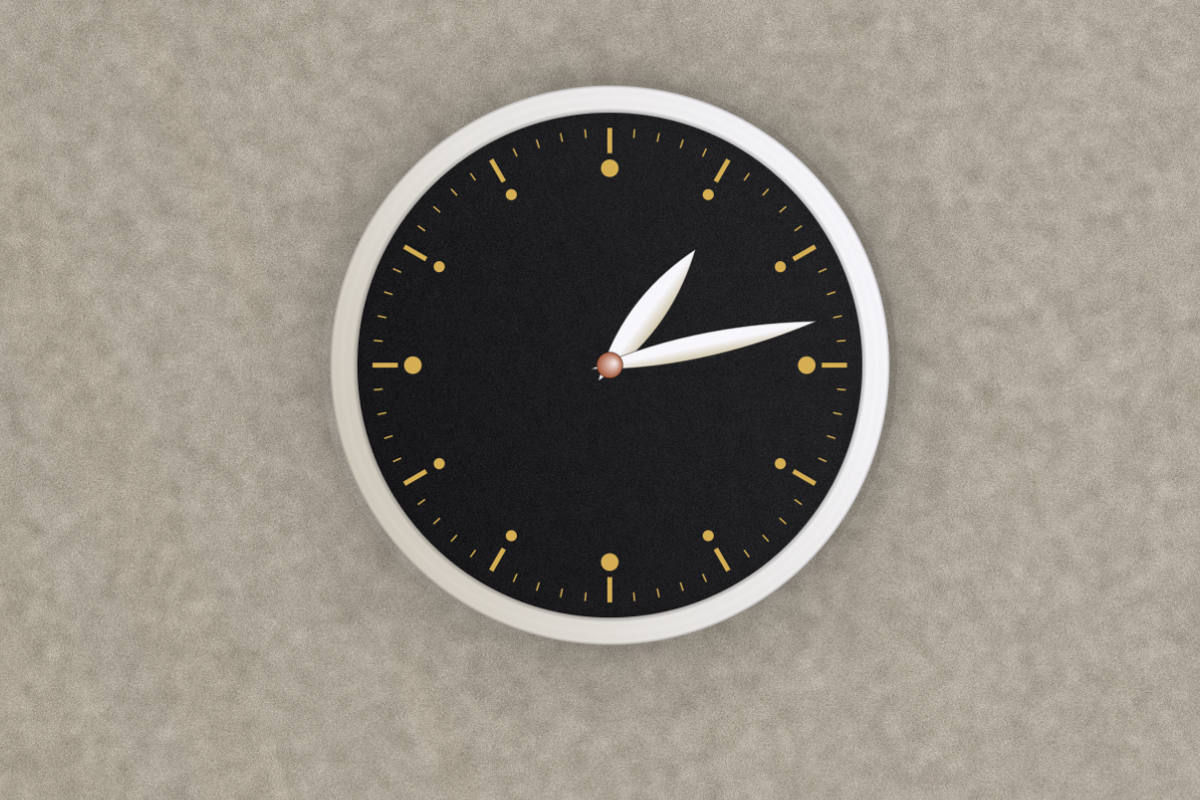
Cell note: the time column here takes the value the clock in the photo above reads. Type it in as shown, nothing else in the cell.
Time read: 1:13
